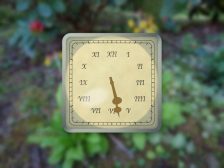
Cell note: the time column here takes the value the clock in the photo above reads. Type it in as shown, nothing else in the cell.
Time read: 5:28
